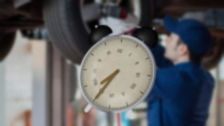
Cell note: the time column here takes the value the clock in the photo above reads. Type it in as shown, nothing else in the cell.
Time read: 7:35
